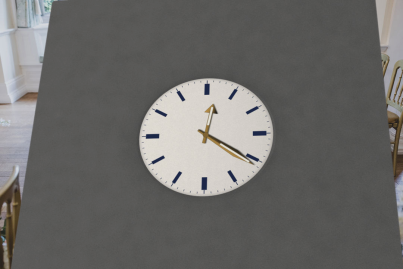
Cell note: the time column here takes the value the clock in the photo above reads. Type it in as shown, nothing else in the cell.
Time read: 12:21
